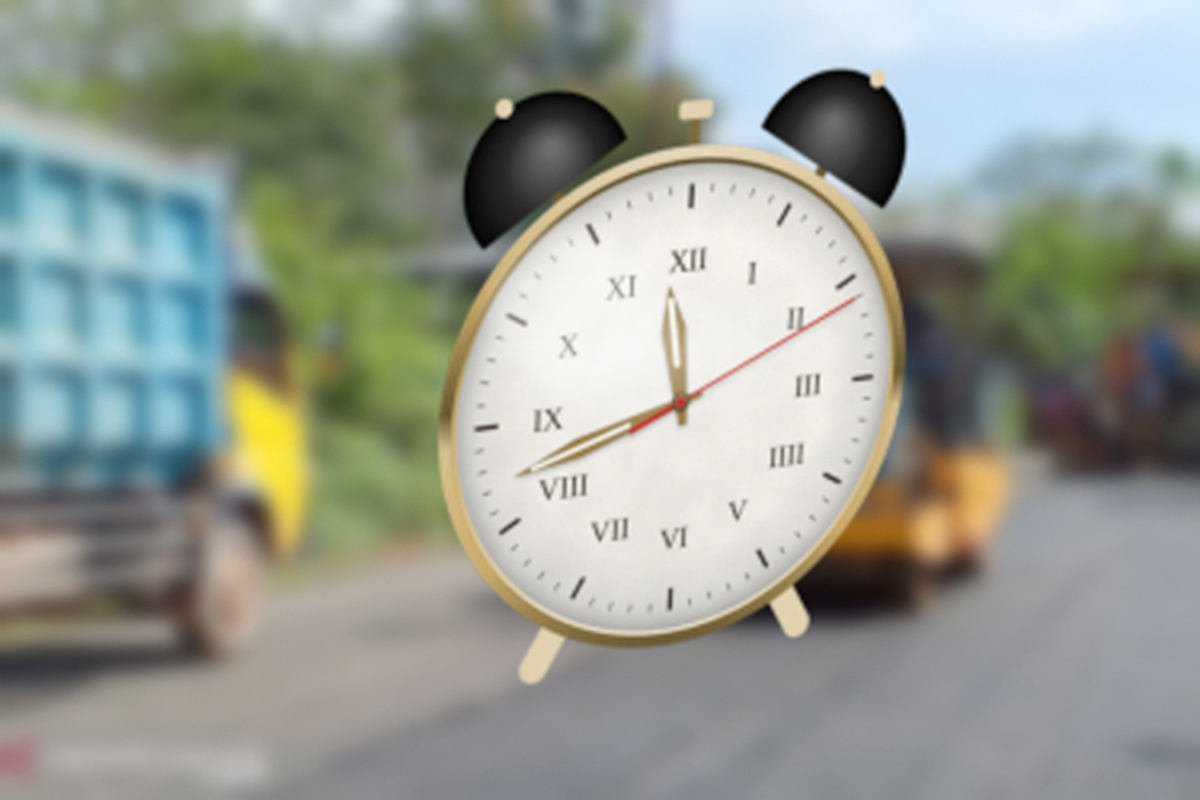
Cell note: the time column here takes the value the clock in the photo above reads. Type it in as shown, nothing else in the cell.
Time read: 11:42:11
